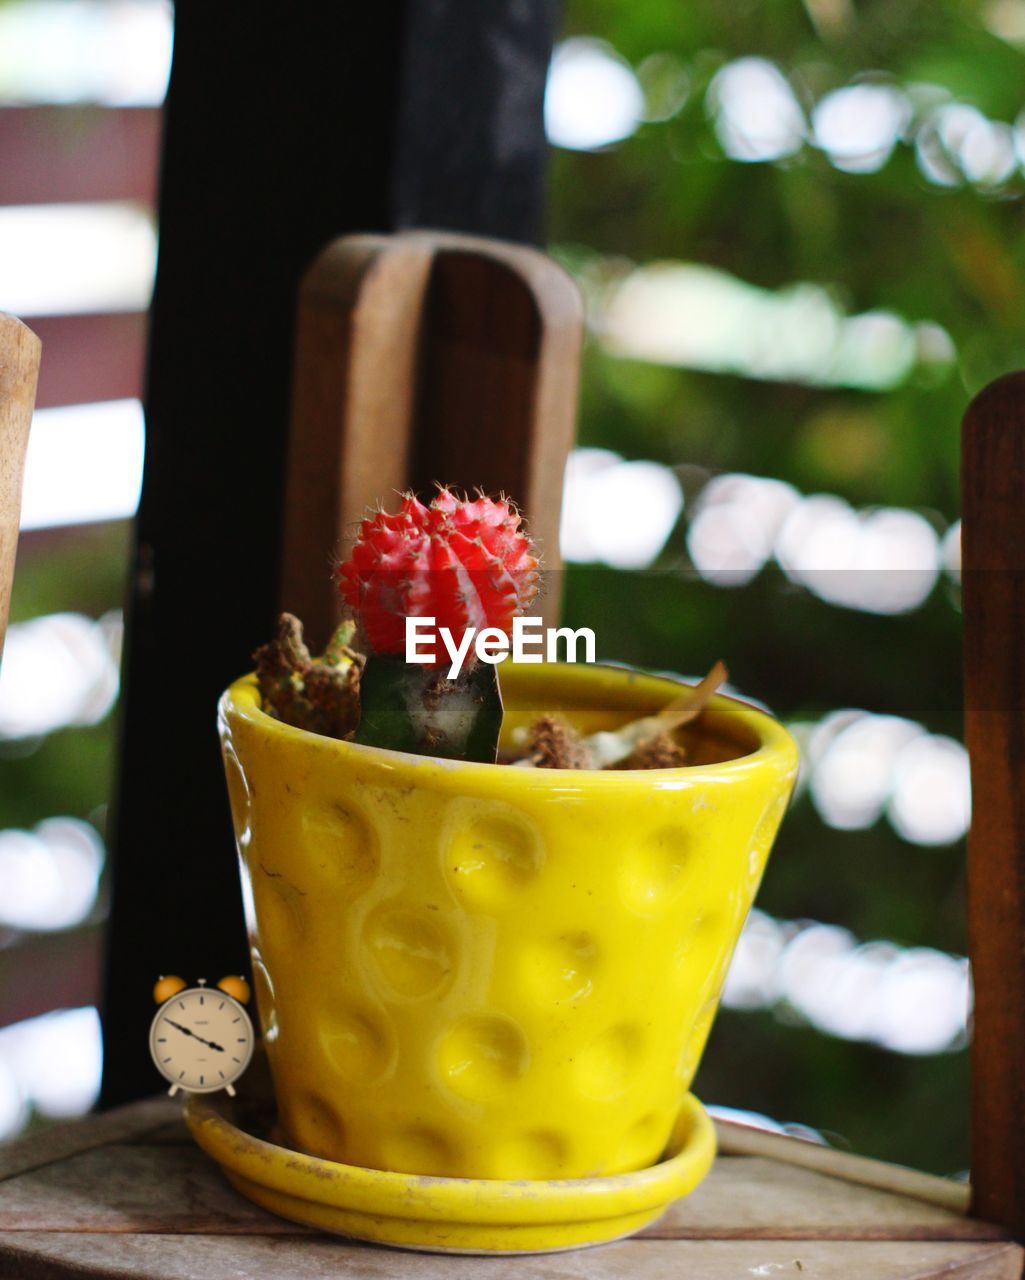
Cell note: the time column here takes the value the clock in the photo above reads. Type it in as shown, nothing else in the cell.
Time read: 3:50
